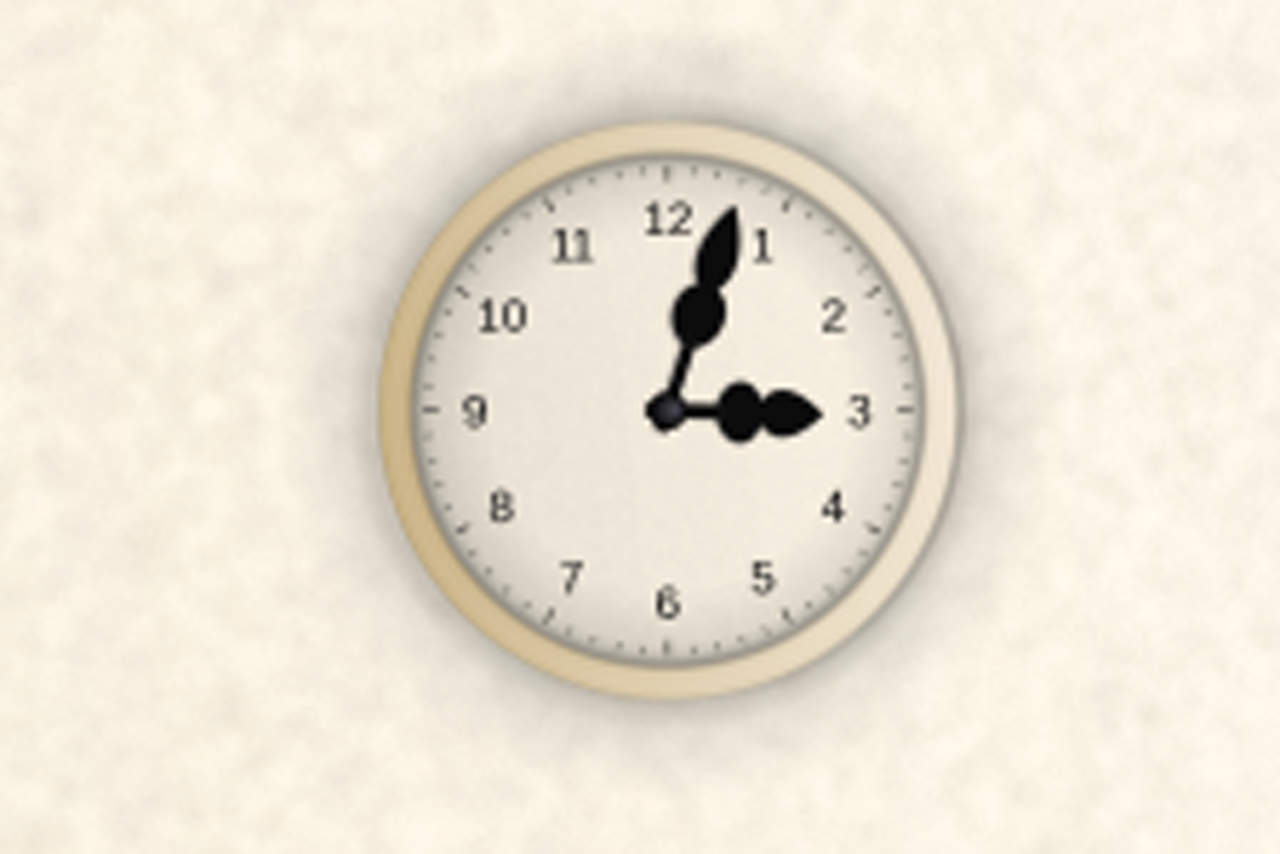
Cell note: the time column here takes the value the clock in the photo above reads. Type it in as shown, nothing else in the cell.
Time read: 3:03
